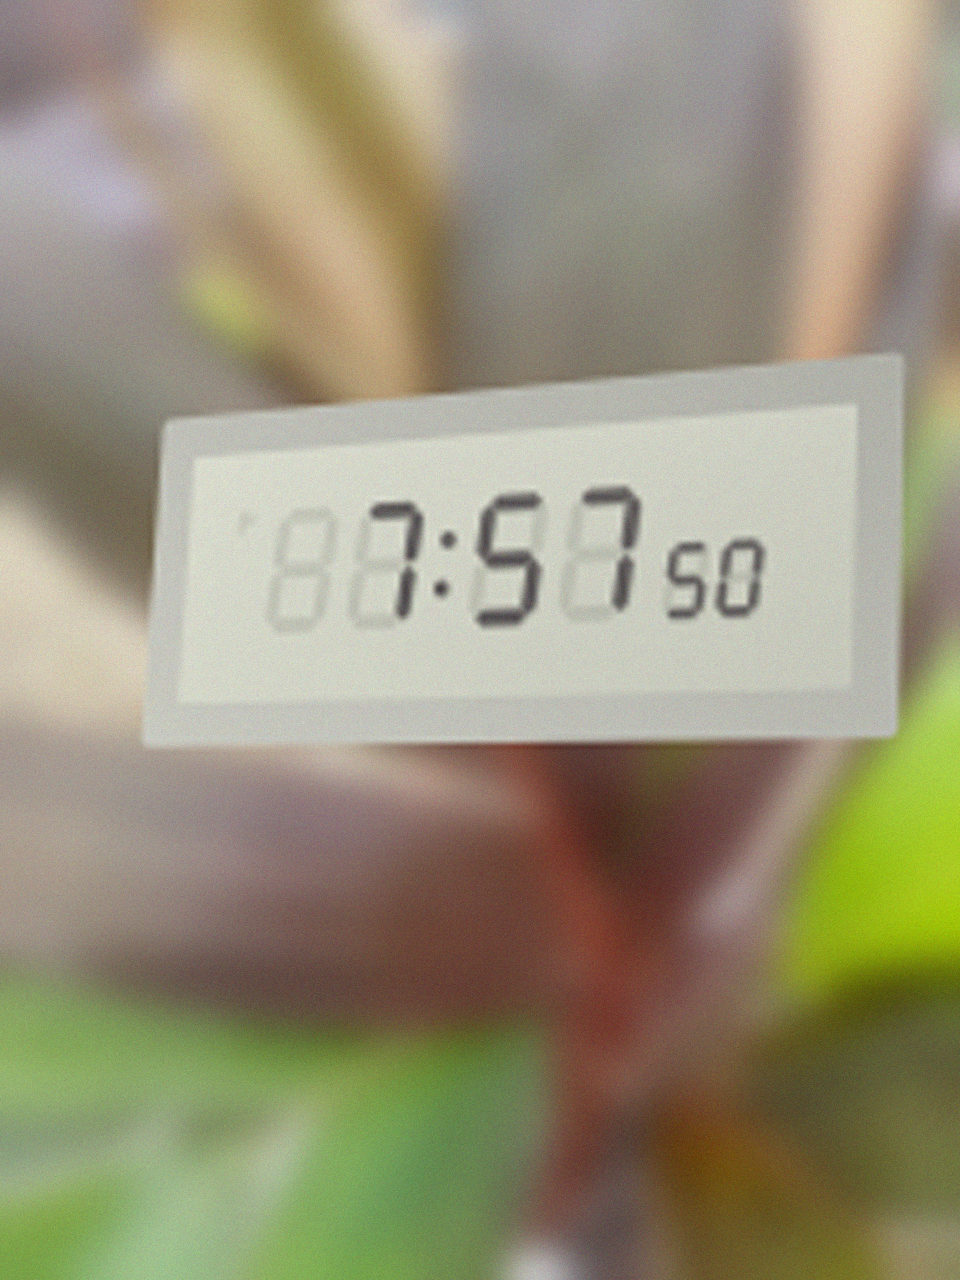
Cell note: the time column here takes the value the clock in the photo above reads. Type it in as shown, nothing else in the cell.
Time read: 7:57:50
